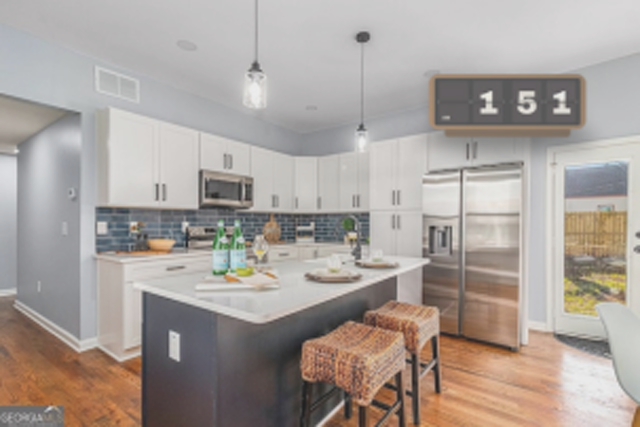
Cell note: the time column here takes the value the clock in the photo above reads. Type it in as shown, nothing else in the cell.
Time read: 1:51
